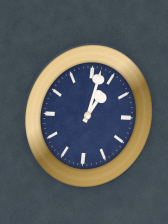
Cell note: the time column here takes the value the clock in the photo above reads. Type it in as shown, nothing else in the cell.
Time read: 1:02
